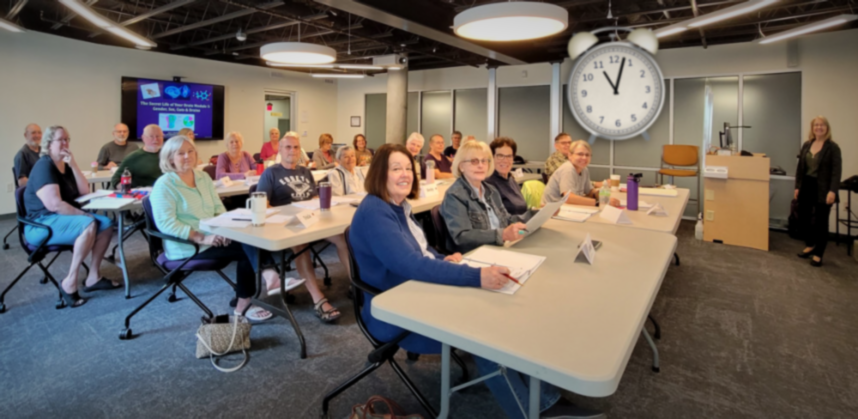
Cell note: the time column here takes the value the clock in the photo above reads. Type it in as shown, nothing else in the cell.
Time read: 11:03
